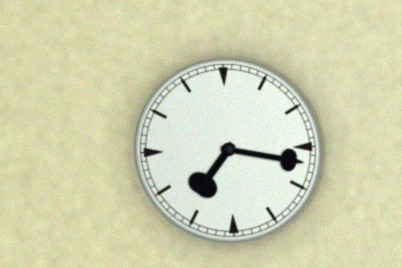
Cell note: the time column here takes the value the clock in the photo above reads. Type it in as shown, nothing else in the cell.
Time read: 7:17
